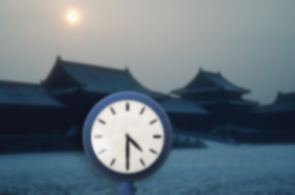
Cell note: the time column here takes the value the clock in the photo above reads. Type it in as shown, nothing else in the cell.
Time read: 4:30
